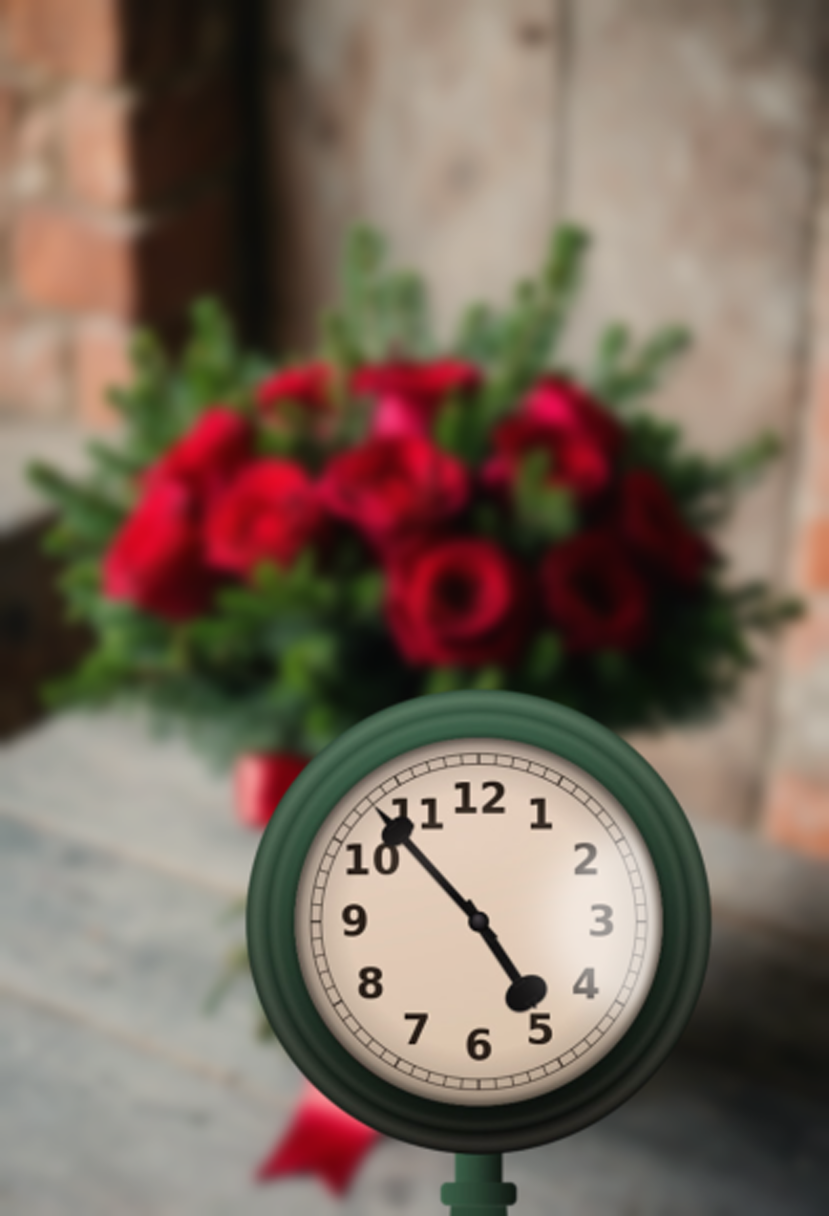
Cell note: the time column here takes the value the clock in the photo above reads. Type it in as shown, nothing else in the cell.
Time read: 4:53
